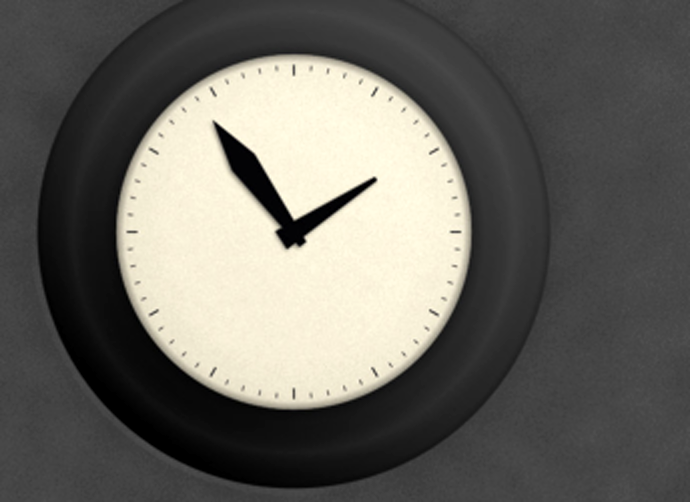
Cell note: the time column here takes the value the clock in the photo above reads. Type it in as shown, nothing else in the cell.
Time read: 1:54
